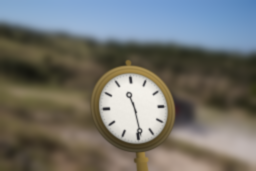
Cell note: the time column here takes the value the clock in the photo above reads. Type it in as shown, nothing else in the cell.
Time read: 11:29
